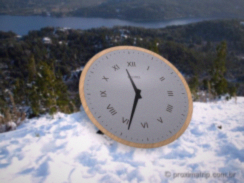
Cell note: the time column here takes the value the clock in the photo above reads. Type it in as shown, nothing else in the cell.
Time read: 11:34
